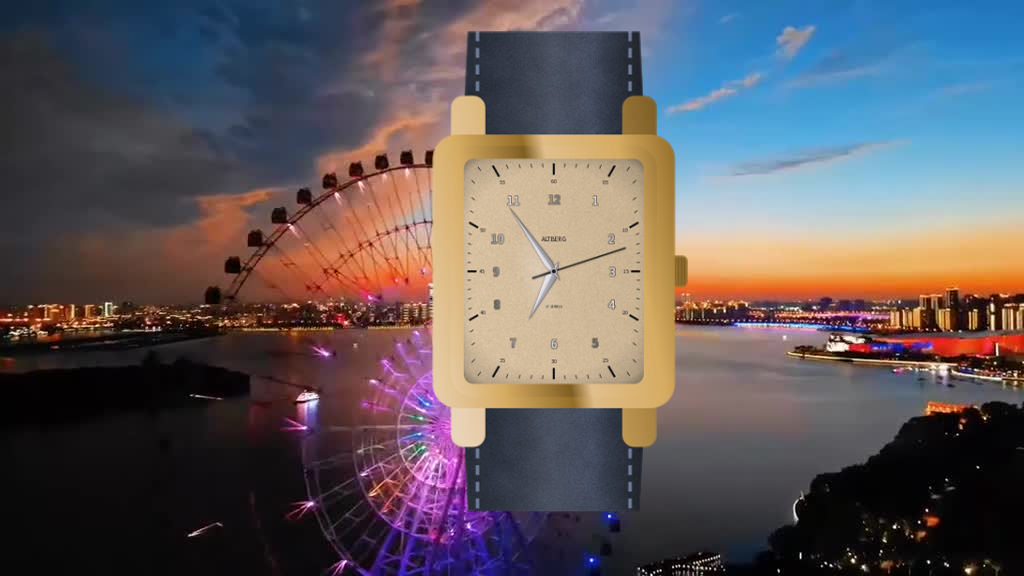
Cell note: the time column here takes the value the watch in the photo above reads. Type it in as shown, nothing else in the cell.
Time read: 6:54:12
